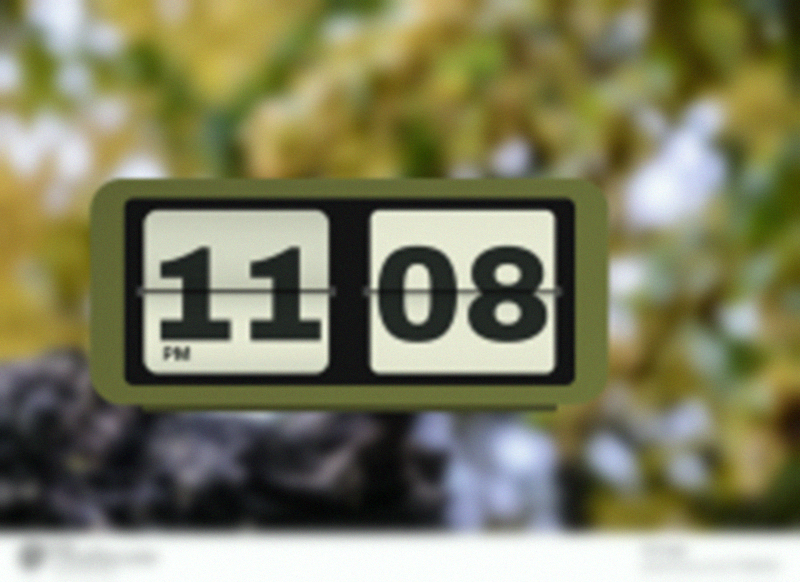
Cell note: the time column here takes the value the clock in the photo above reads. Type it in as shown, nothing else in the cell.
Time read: 11:08
